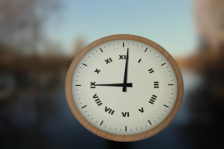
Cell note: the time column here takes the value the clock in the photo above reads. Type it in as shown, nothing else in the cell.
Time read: 9:01
